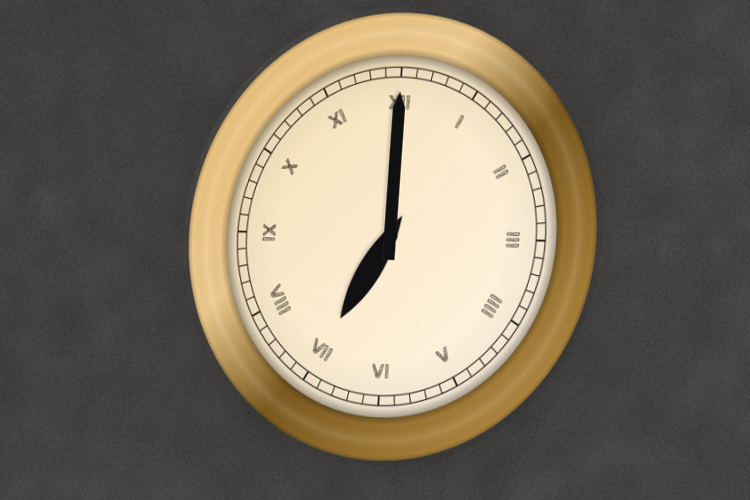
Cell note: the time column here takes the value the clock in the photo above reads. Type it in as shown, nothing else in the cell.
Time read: 7:00
